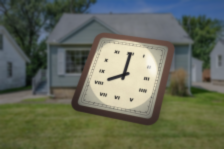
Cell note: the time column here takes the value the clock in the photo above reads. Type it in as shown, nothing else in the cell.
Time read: 8:00
